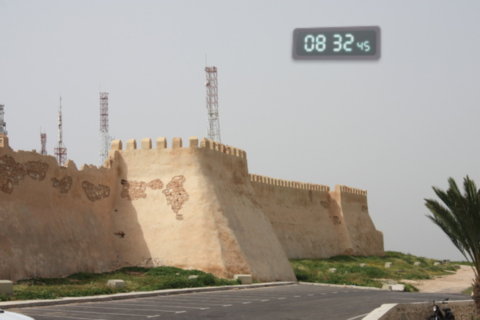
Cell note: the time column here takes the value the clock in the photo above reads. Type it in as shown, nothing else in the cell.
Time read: 8:32
